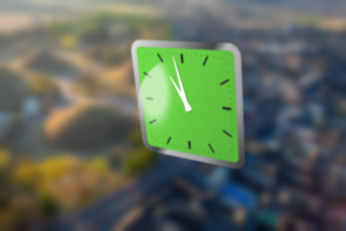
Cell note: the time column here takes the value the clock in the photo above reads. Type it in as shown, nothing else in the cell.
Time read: 10:58
